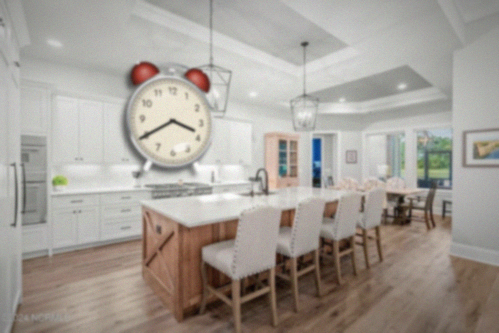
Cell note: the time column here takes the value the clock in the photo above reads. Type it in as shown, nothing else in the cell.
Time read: 3:40
